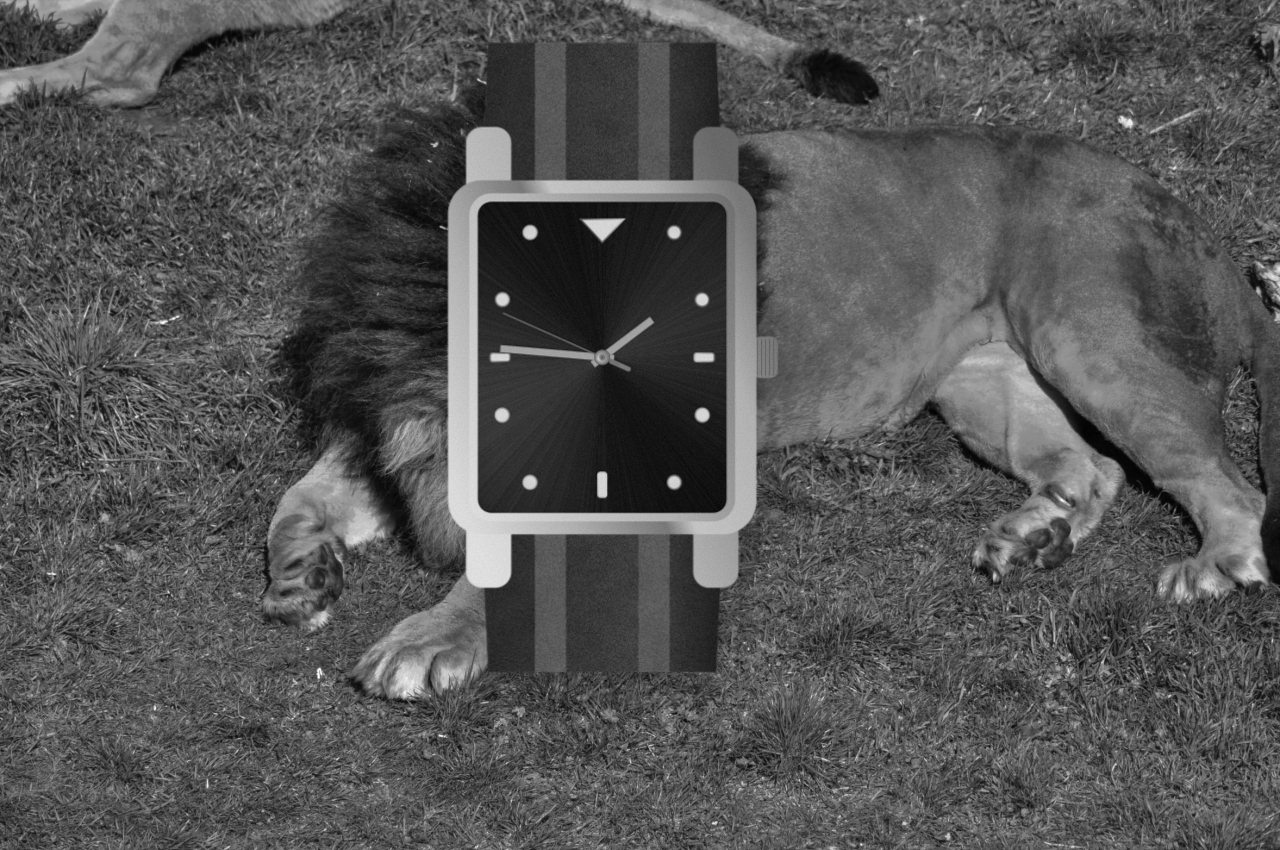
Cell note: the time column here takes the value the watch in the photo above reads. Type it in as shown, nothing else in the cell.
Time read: 1:45:49
